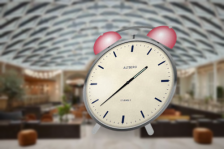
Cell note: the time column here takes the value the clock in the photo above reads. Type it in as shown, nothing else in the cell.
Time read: 1:38
